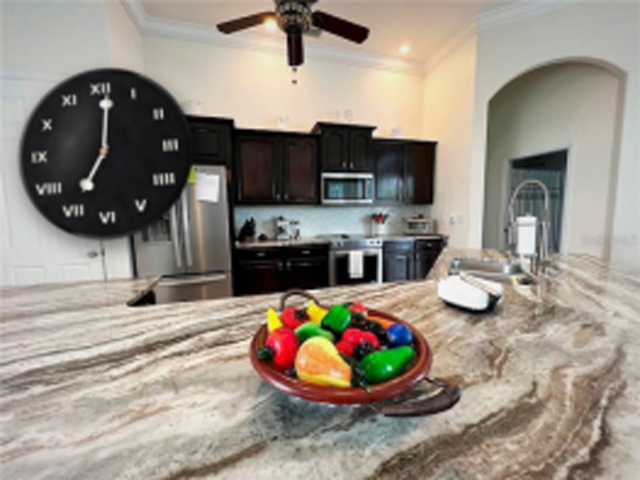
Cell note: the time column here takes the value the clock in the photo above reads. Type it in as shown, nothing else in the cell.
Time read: 7:01
